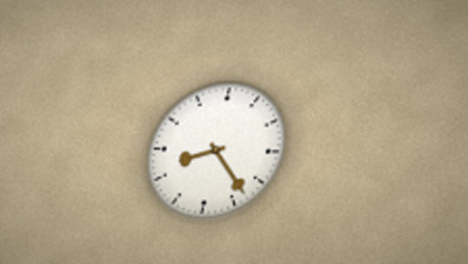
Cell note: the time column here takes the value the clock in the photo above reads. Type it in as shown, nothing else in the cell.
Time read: 8:23
